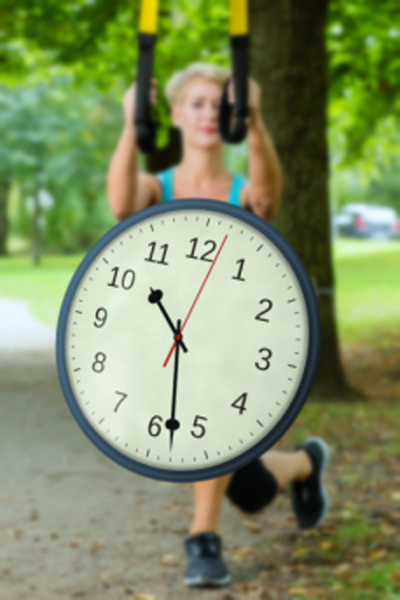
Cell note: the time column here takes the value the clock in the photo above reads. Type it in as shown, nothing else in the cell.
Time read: 10:28:02
